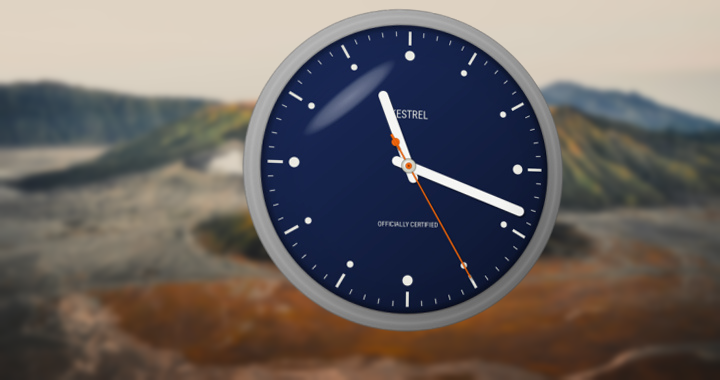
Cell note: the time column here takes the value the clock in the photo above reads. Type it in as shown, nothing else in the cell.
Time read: 11:18:25
